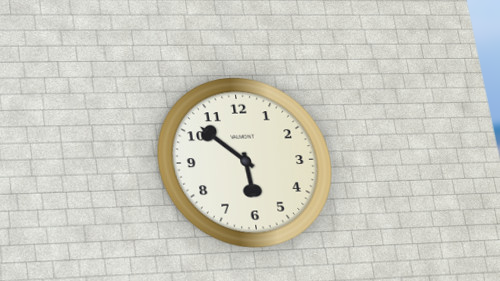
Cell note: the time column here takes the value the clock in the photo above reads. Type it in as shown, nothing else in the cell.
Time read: 5:52
